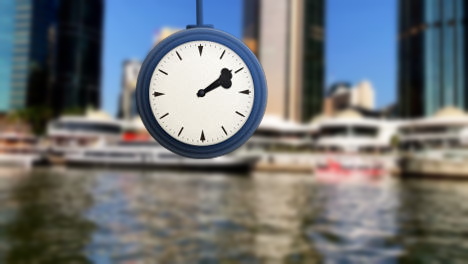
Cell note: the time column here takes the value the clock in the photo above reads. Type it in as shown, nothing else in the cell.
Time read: 2:09
